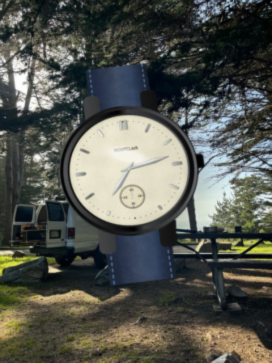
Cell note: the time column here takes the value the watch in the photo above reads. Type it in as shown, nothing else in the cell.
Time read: 7:13
